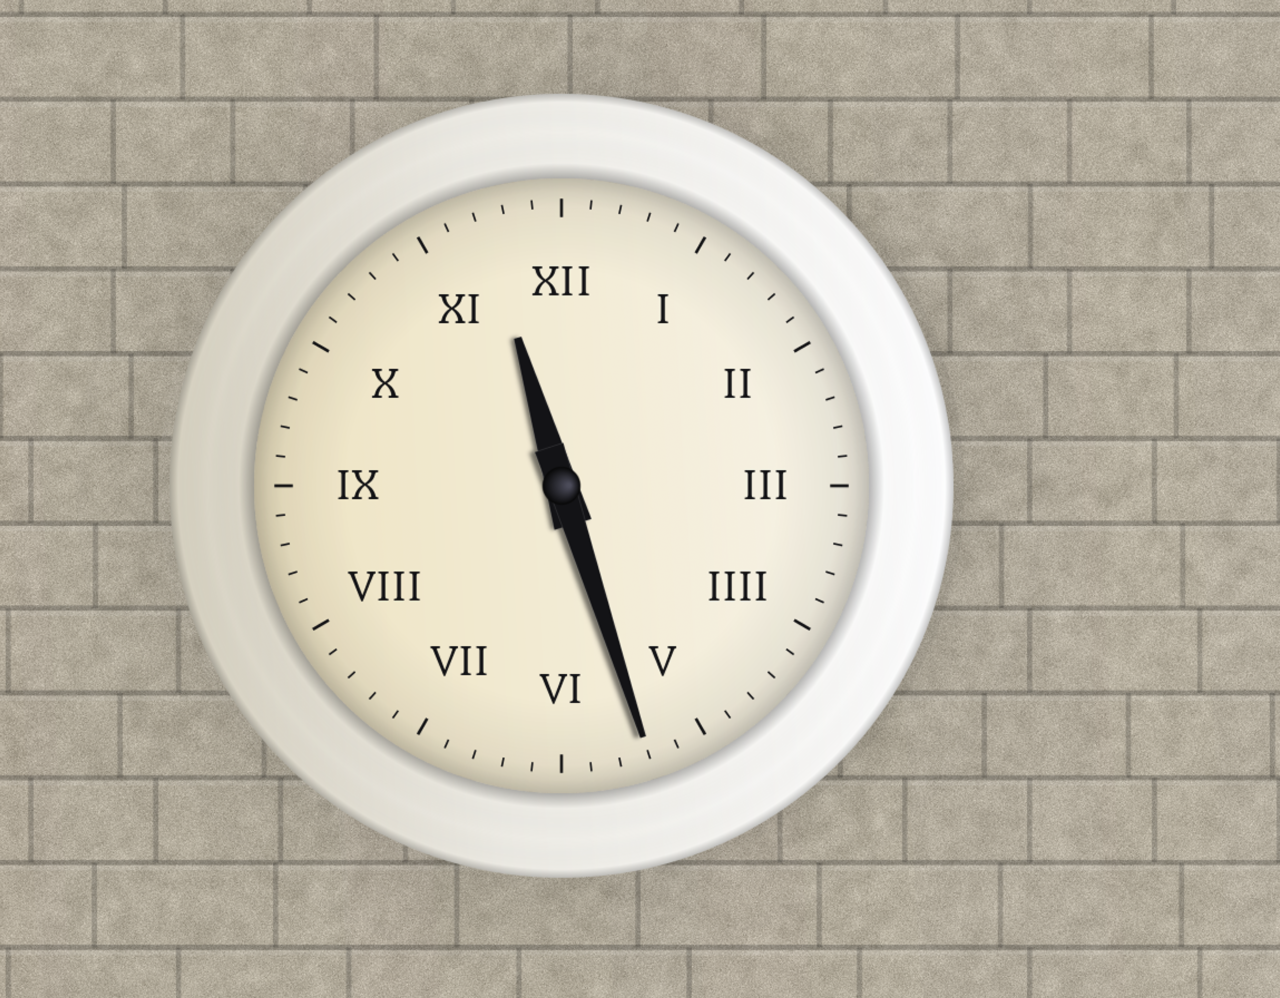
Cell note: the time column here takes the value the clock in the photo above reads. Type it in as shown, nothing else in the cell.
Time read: 11:27
